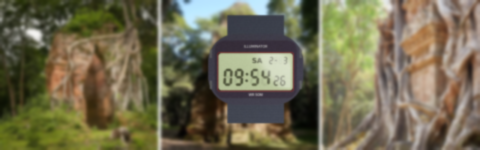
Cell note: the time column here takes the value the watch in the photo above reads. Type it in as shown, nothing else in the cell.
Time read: 9:54:26
